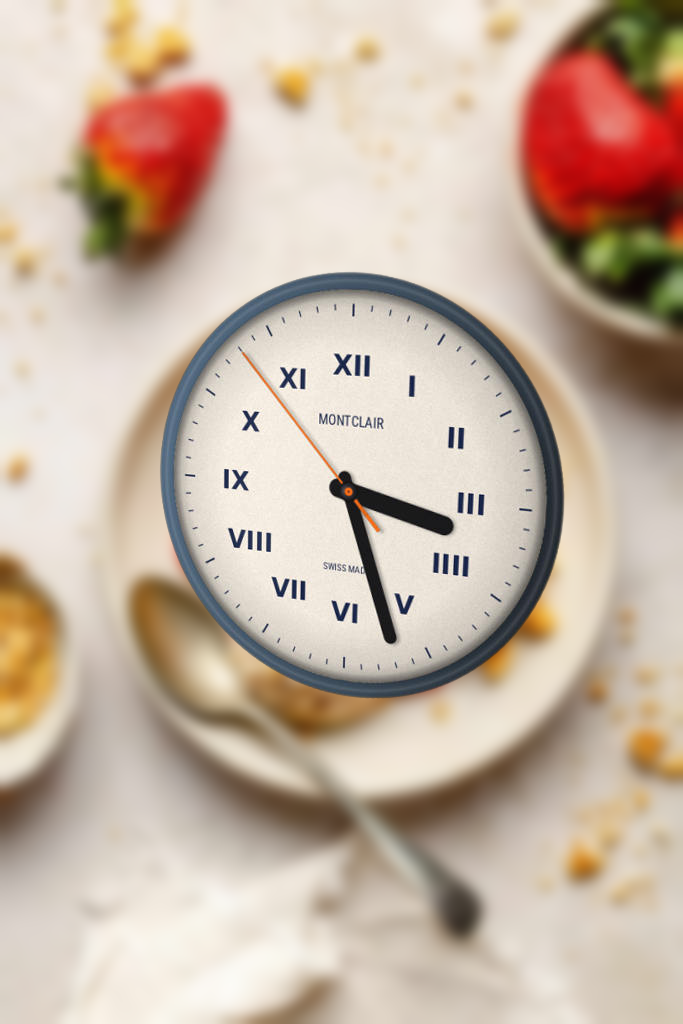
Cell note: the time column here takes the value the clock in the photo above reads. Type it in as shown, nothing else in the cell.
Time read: 3:26:53
